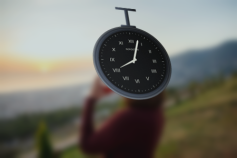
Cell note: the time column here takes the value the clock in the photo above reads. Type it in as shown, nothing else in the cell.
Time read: 8:03
